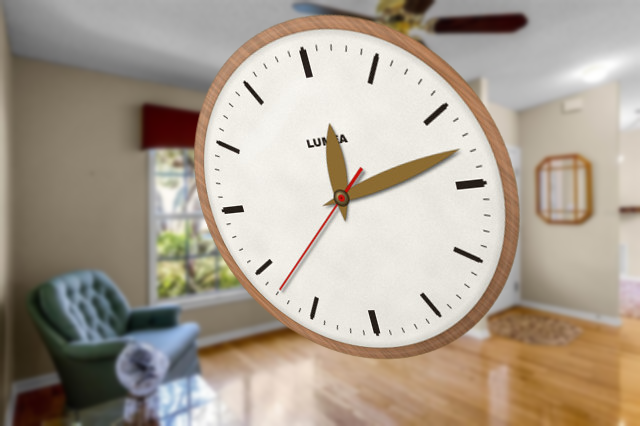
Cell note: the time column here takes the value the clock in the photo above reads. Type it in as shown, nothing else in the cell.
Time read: 12:12:38
